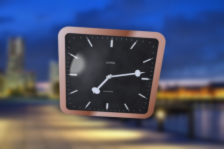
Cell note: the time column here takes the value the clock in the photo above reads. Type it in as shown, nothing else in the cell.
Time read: 7:13
